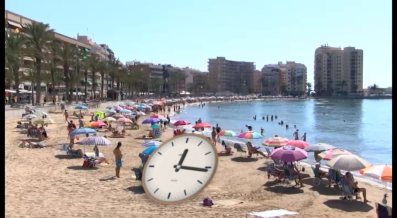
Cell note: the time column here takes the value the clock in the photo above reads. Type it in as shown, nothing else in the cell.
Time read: 12:16
